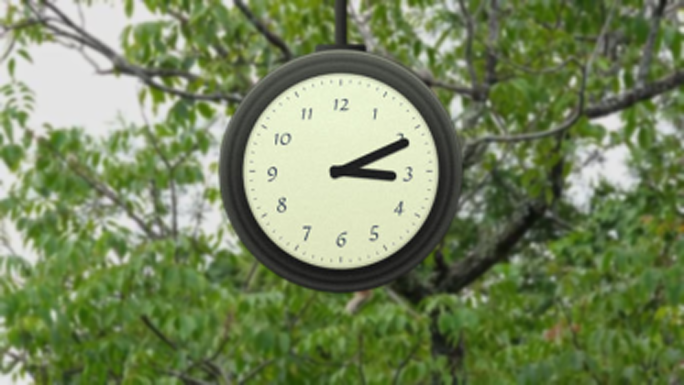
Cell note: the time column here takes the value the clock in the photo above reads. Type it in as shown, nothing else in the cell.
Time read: 3:11
